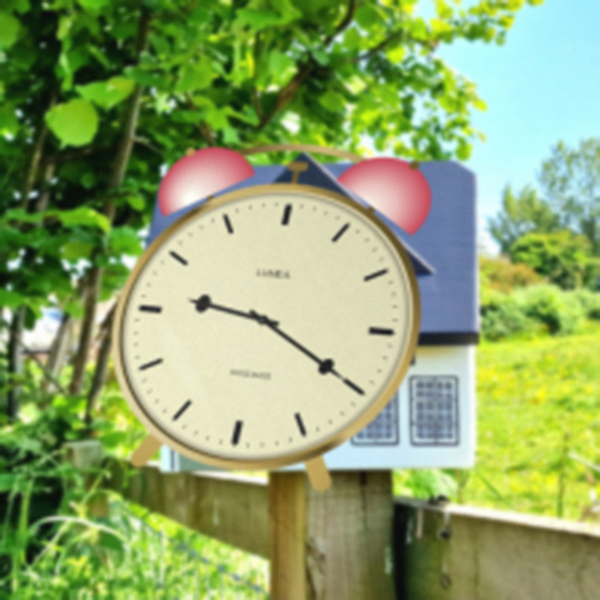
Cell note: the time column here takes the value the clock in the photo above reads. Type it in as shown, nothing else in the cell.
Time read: 9:20
